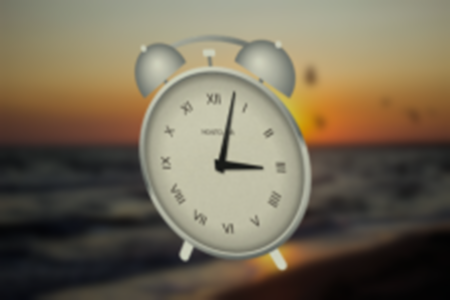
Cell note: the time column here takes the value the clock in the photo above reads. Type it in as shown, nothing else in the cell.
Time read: 3:03
